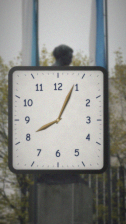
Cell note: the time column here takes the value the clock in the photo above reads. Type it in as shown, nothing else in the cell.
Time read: 8:04
